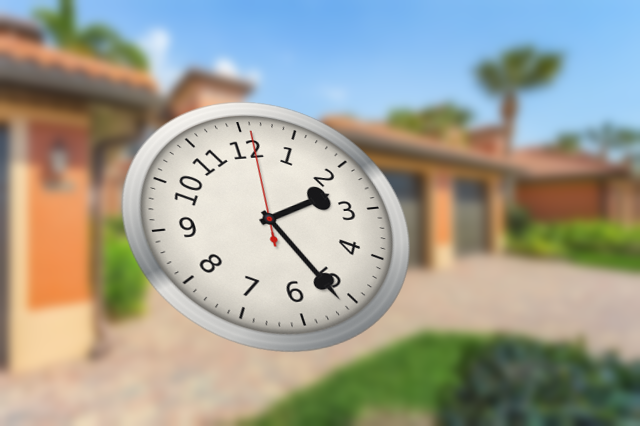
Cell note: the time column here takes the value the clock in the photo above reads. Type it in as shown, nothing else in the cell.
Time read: 2:26:01
